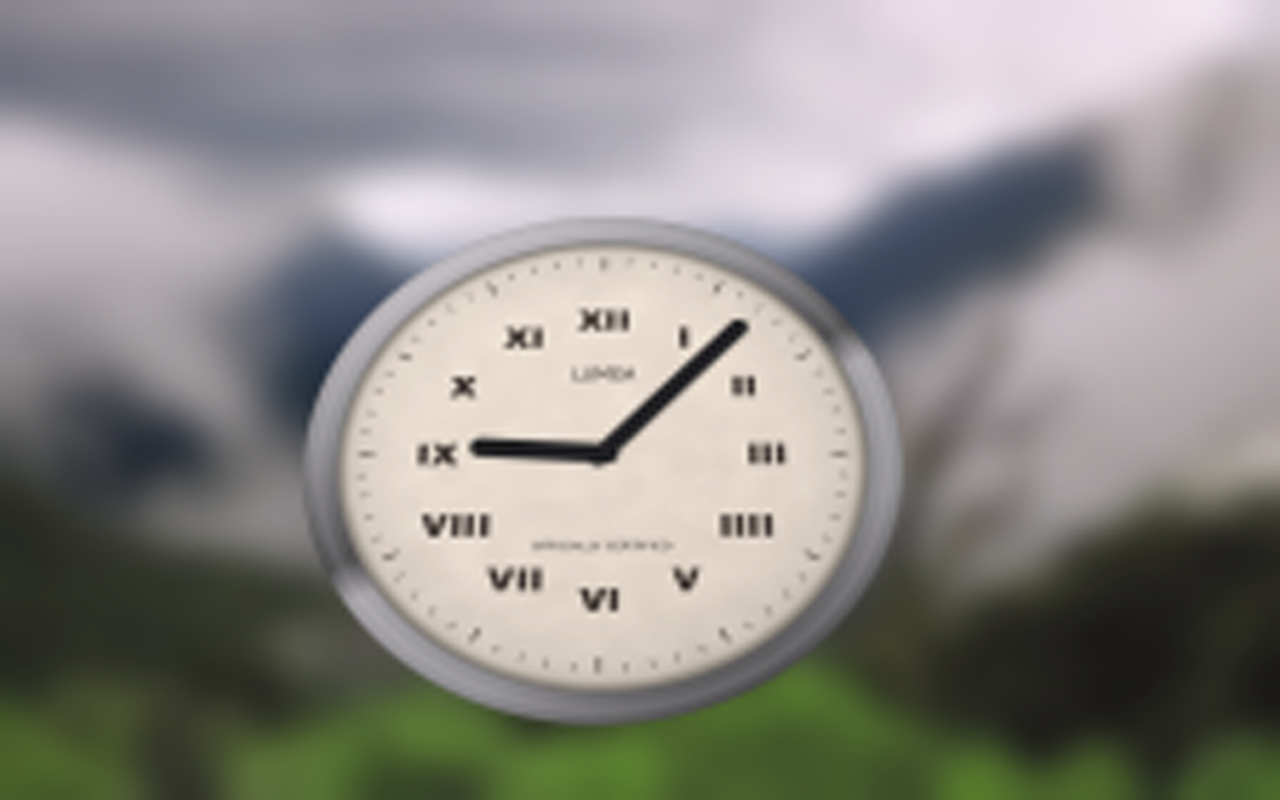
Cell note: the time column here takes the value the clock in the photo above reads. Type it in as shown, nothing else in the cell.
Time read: 9:07
